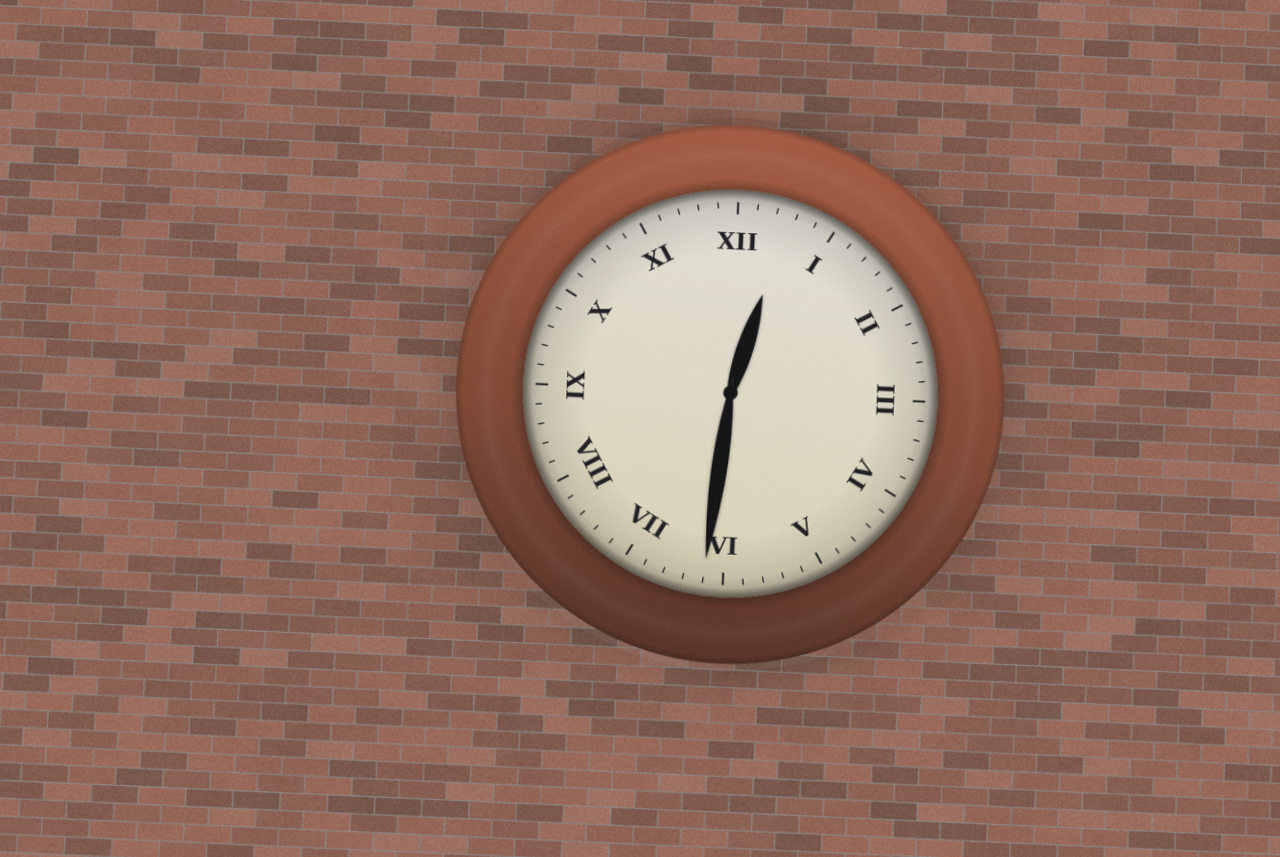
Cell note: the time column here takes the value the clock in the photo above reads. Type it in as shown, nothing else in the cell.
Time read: 12:31
